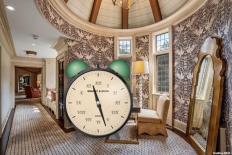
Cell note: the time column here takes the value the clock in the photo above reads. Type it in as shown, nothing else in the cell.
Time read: 11:27
